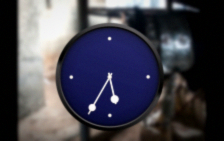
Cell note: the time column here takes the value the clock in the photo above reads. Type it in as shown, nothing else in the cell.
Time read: 5:35
